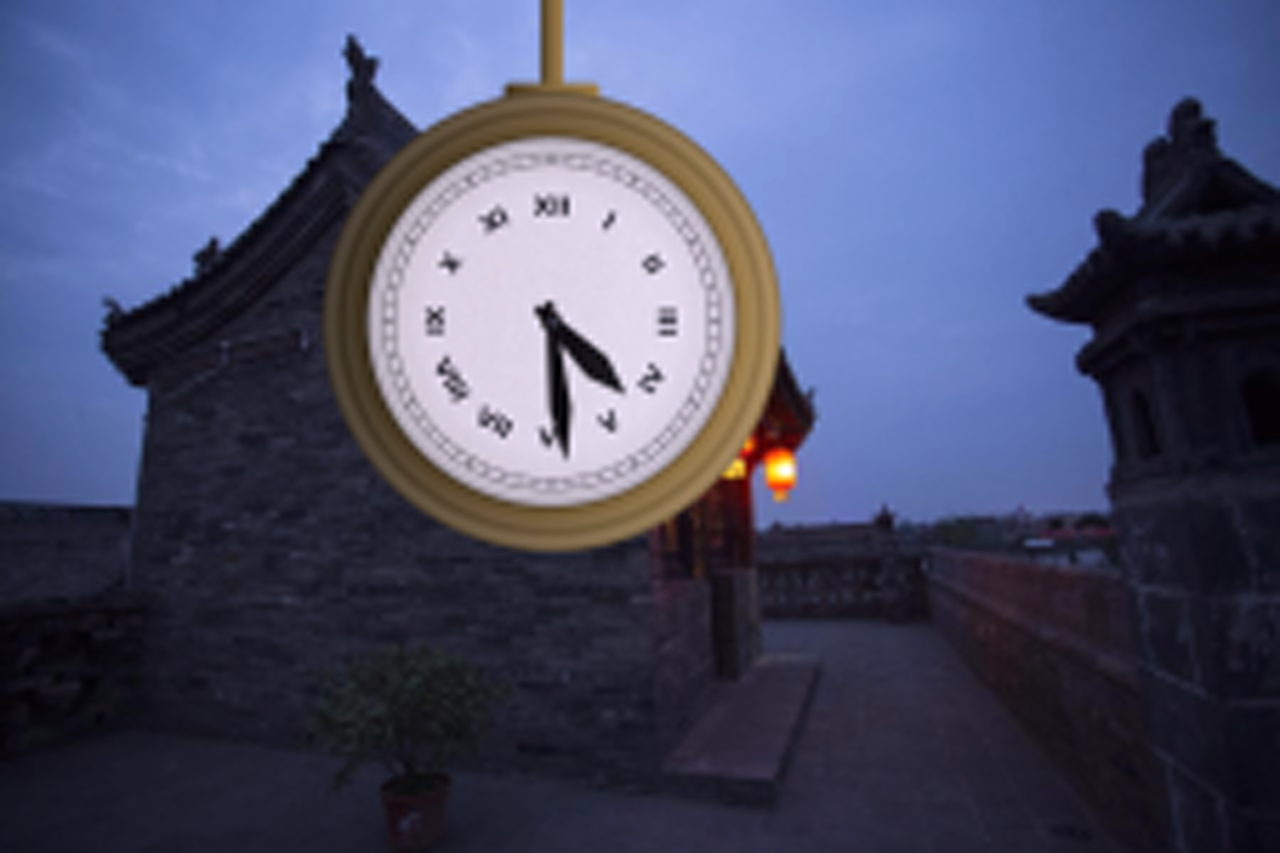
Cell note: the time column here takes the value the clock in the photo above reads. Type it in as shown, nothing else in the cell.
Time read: 4:29
